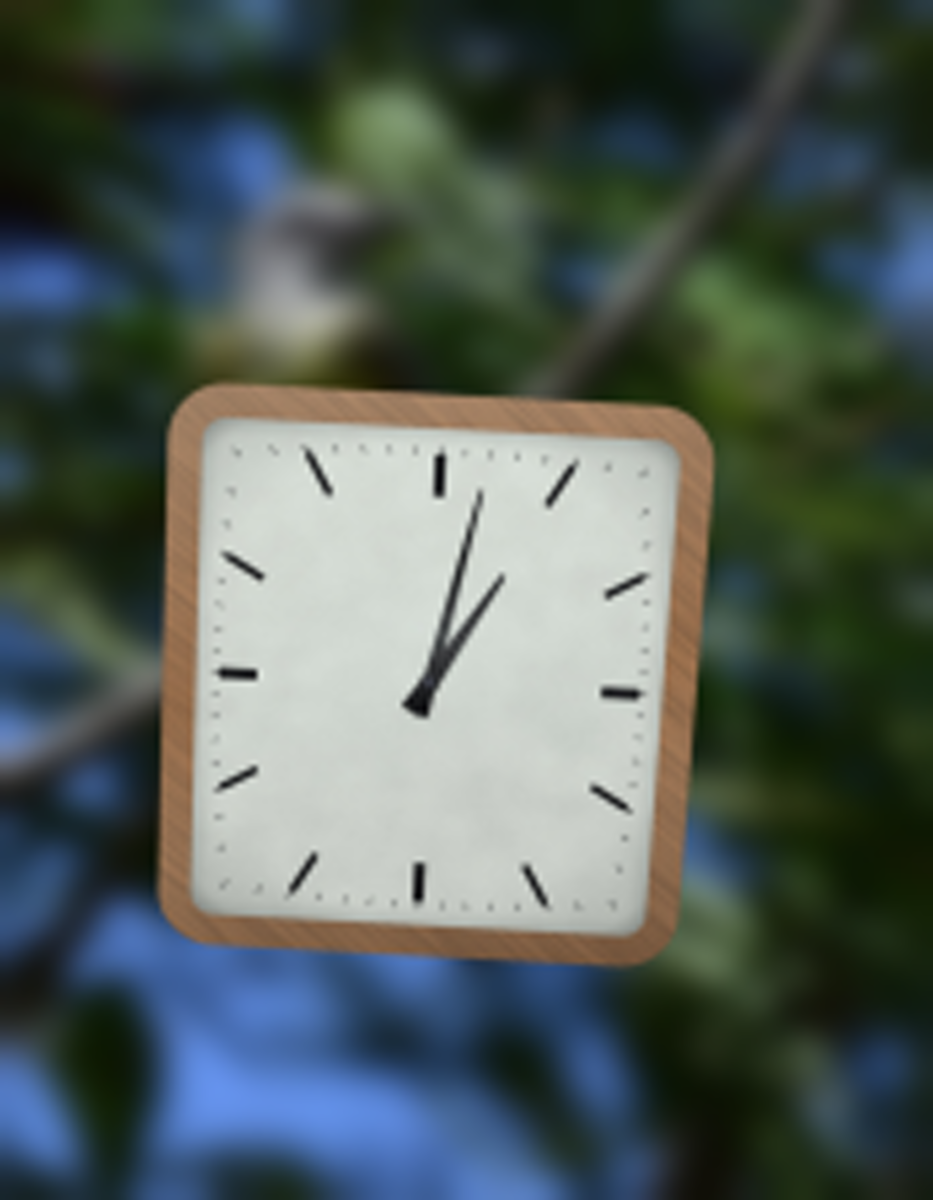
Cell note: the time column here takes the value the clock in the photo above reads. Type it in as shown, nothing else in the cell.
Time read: 1:02
